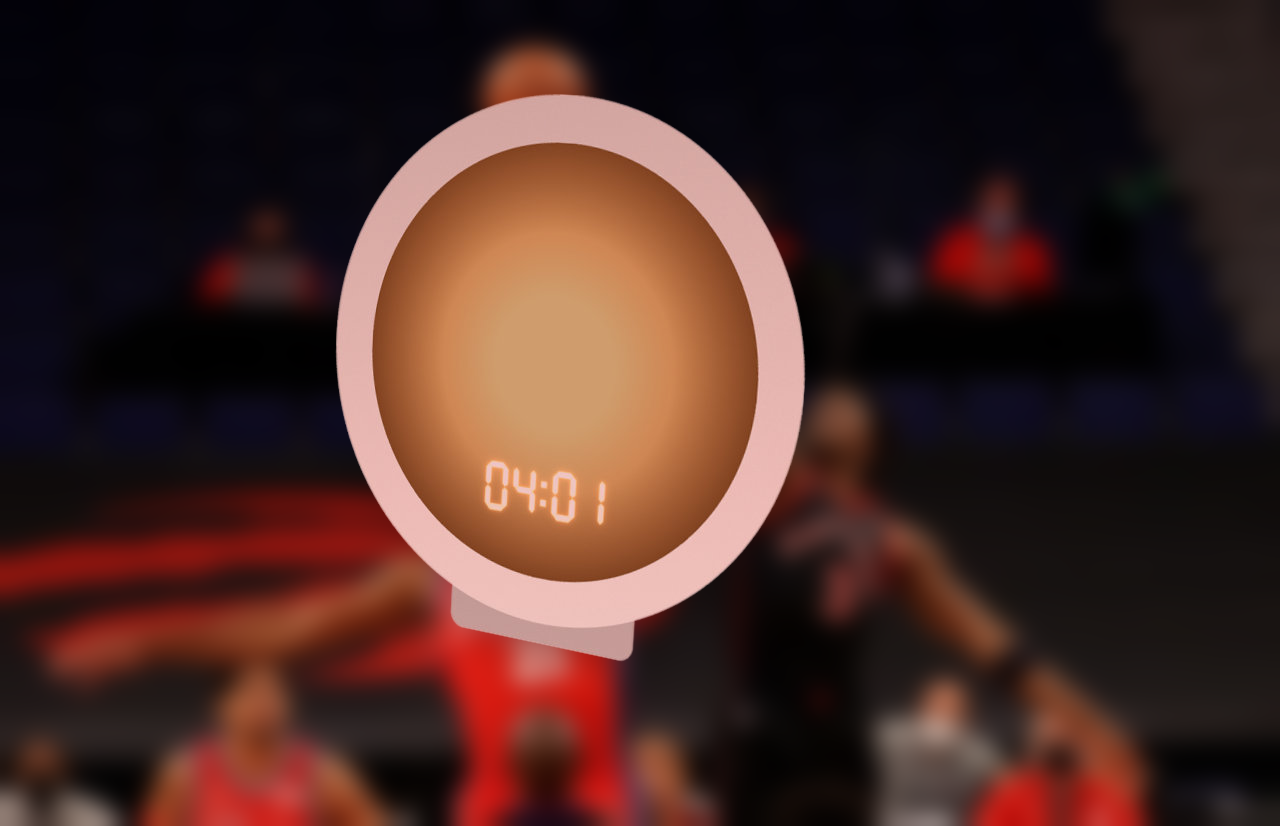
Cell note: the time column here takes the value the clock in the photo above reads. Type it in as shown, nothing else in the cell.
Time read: 4:01
